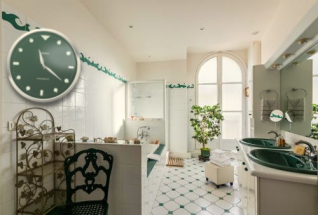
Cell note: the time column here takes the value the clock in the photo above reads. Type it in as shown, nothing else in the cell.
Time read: 11:21
